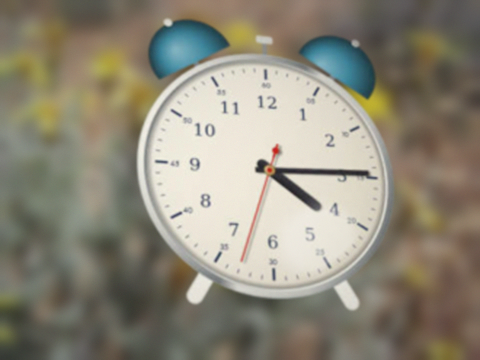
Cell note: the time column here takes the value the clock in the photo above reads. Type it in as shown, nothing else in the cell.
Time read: 4:14:33
